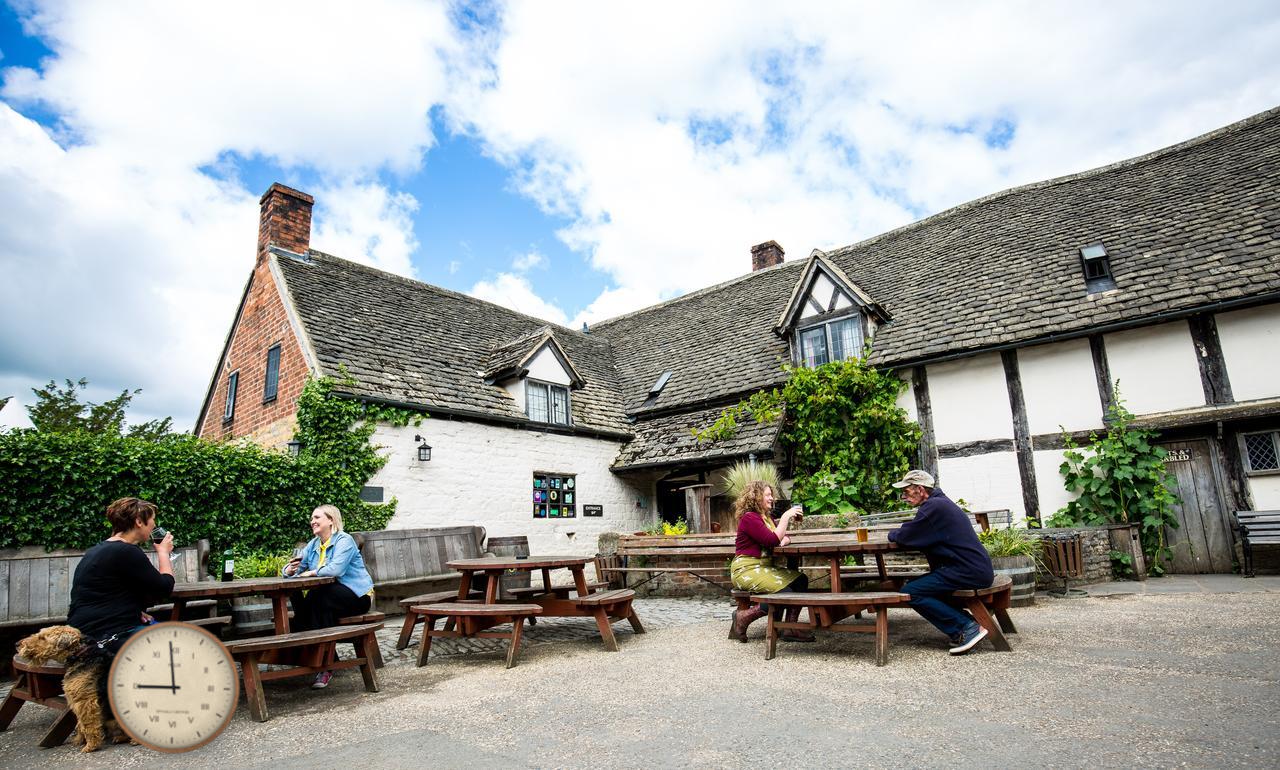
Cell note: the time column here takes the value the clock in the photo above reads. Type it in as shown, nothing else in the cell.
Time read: 8:59
